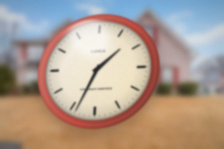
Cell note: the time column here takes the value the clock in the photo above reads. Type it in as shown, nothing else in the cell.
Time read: 1:34
